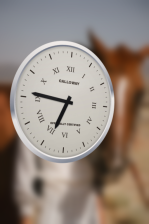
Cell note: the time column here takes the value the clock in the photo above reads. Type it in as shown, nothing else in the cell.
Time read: 6:46
